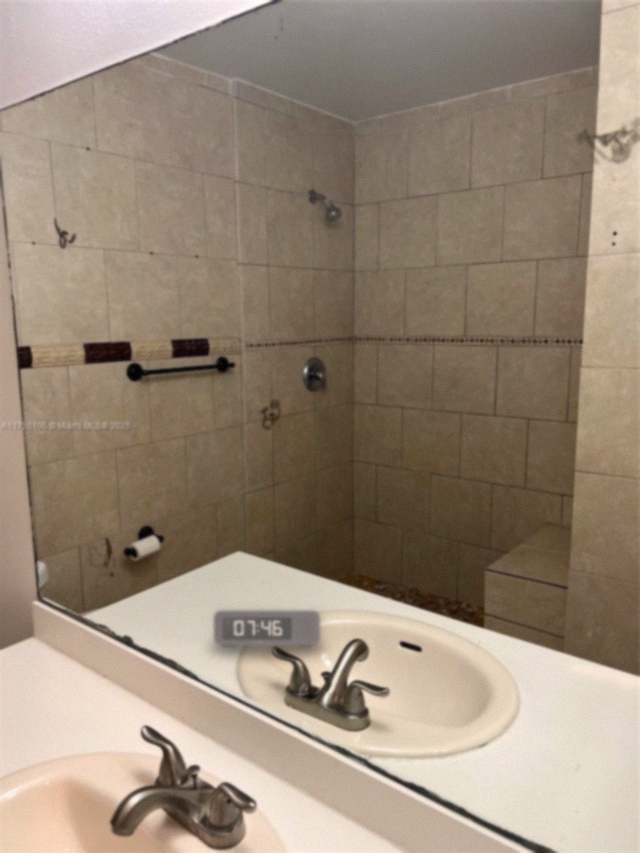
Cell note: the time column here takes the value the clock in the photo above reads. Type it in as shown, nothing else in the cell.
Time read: 7:46
